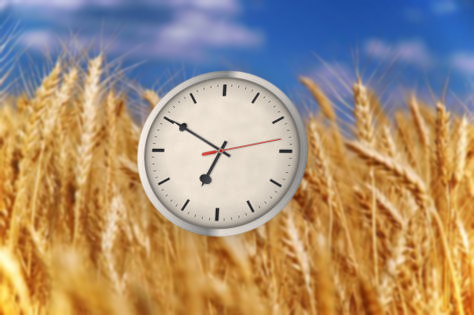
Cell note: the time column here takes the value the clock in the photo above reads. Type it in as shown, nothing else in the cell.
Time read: 6:50:13
